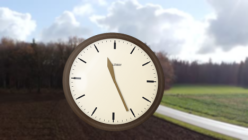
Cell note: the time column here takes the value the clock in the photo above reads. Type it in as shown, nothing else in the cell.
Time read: 11:26
